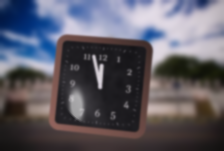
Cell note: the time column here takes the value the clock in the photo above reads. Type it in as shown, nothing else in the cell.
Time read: 11:57
